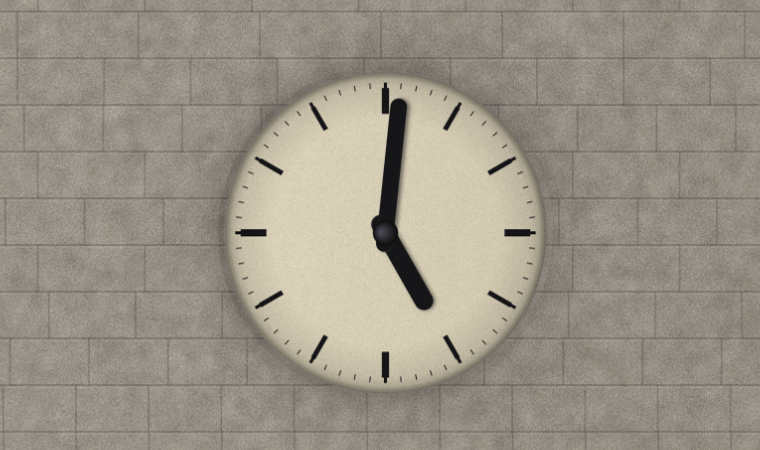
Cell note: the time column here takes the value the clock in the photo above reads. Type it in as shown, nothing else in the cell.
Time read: 5:01
